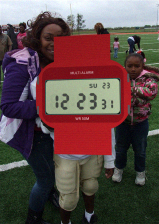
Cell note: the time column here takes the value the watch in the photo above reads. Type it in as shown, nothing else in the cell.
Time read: 12:23:31
